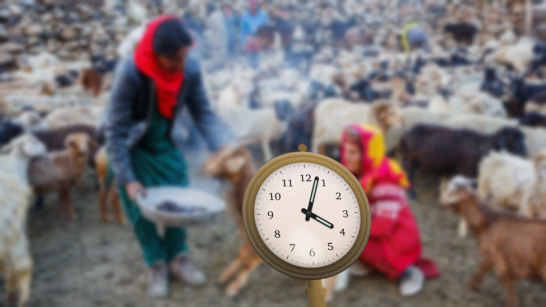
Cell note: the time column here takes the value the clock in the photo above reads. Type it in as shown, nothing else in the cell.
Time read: 4:03
